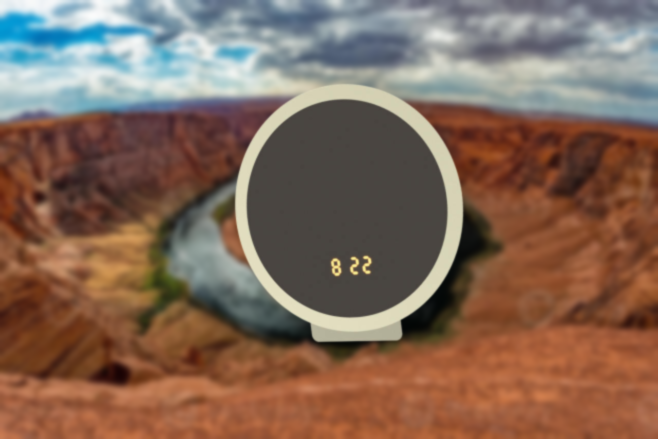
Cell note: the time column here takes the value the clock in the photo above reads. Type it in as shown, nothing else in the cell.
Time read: 8:22
